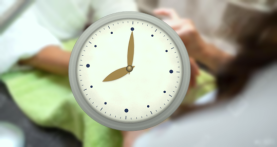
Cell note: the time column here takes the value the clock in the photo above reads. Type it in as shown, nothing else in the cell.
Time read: 8:00
